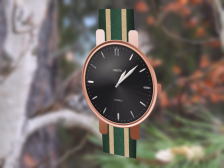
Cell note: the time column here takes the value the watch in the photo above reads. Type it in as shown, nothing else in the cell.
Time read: 1:08
